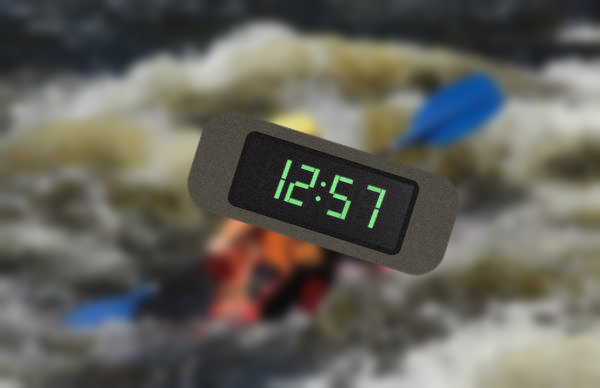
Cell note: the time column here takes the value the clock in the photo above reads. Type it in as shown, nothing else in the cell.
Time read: 12:57
